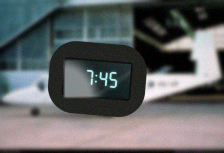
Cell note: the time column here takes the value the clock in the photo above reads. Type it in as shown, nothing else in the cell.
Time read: 7:45
